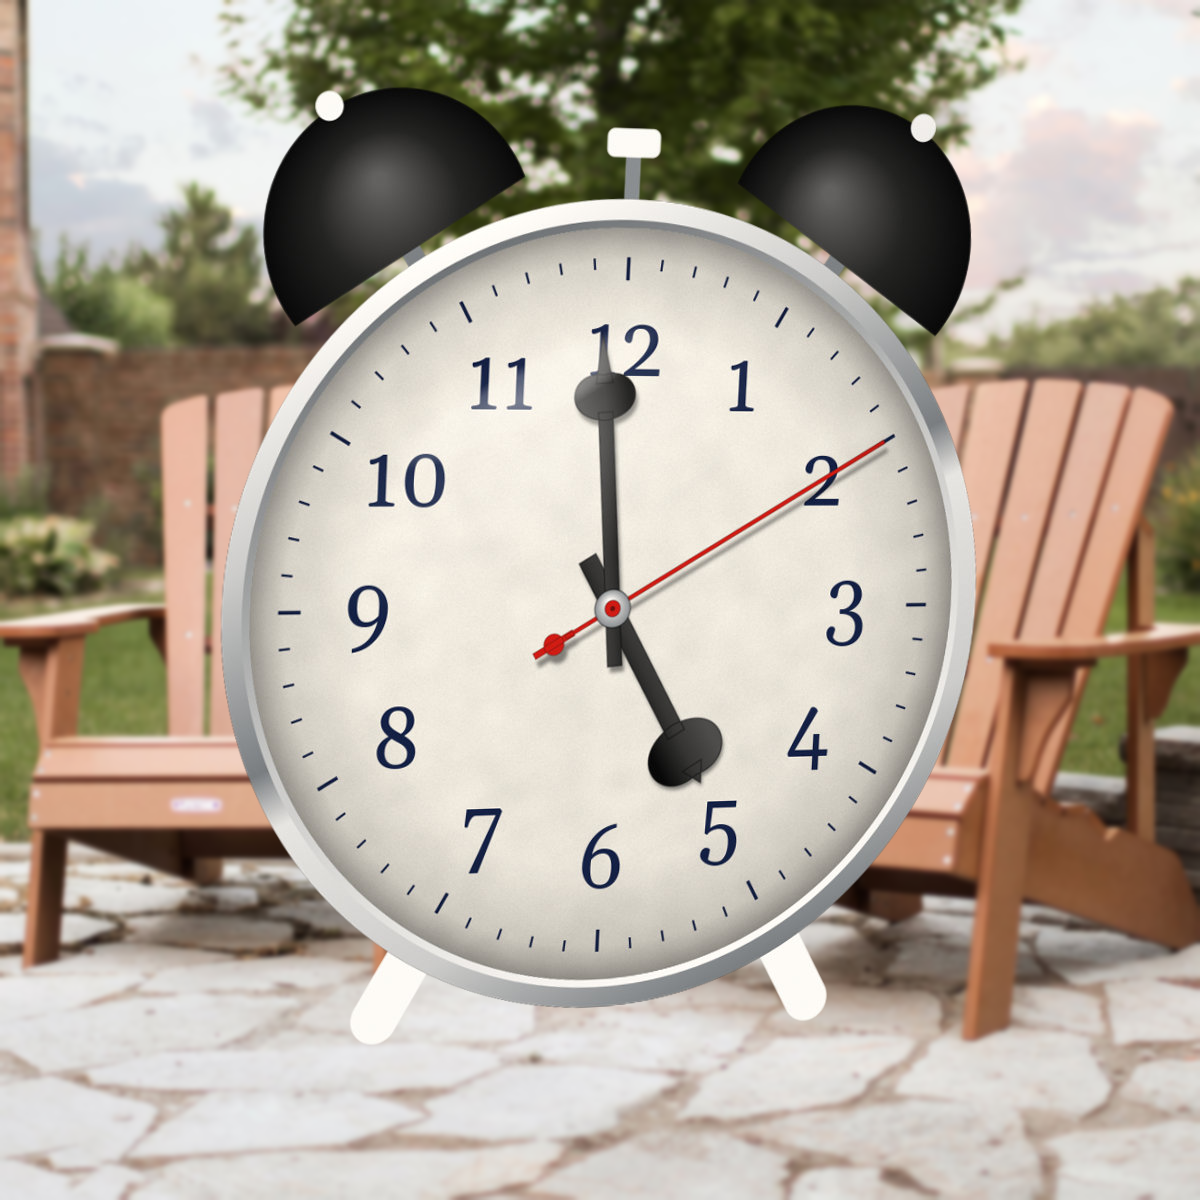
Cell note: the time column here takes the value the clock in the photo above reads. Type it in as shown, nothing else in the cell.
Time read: 4:59:10
